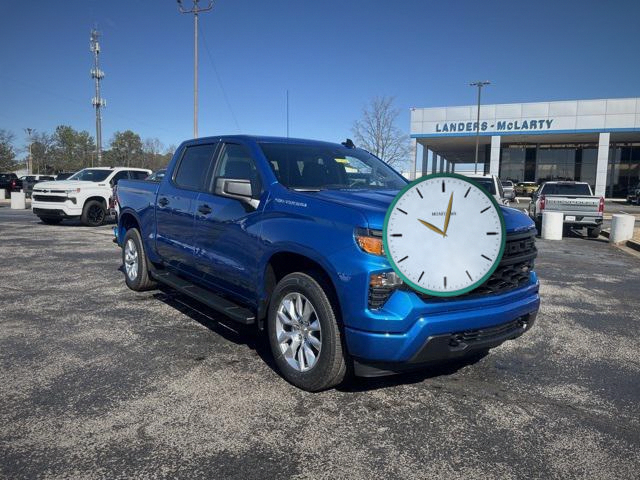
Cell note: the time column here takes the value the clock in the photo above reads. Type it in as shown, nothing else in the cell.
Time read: 10:02
